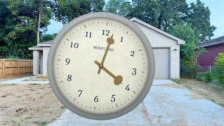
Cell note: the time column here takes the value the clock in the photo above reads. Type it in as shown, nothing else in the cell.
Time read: 4:02
